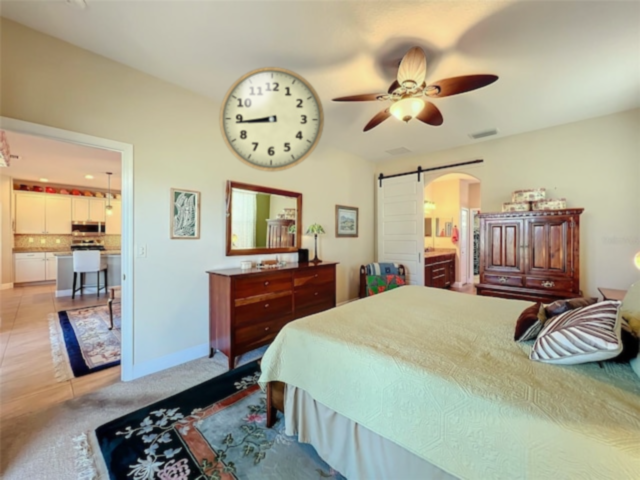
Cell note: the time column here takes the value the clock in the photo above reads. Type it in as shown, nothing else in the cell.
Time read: 8:44
